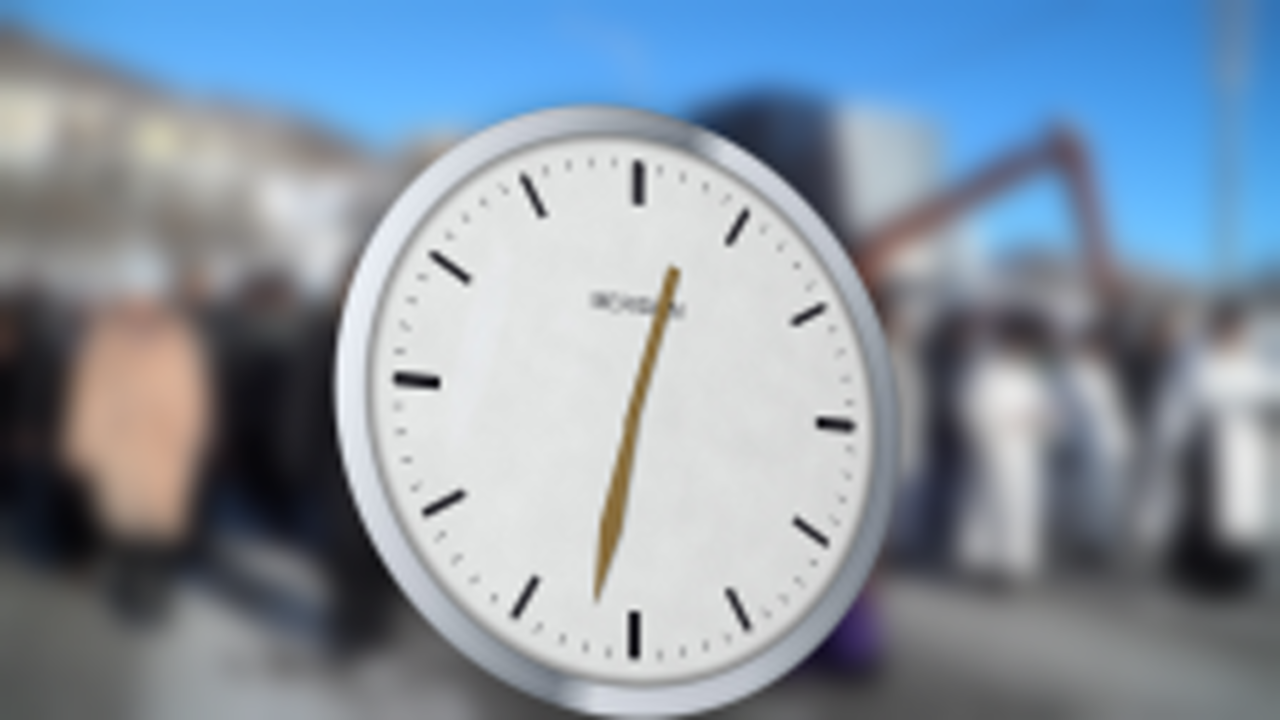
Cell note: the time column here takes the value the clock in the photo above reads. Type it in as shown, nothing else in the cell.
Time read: 12:32
